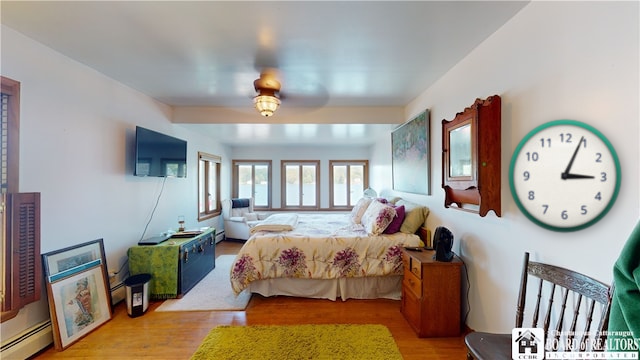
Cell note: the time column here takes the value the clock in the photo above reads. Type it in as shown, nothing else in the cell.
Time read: 3:04
